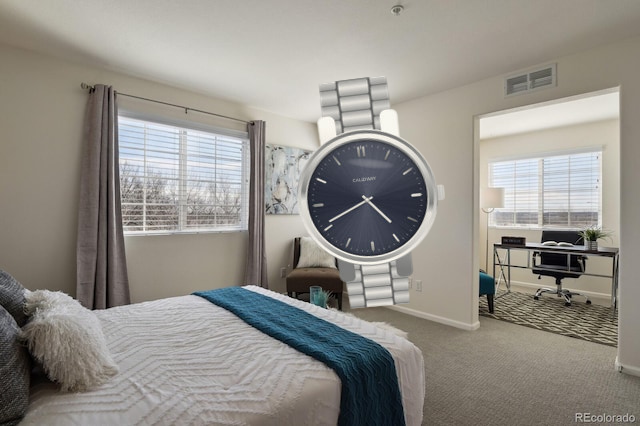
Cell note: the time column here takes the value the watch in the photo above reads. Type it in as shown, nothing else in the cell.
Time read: 4:41
